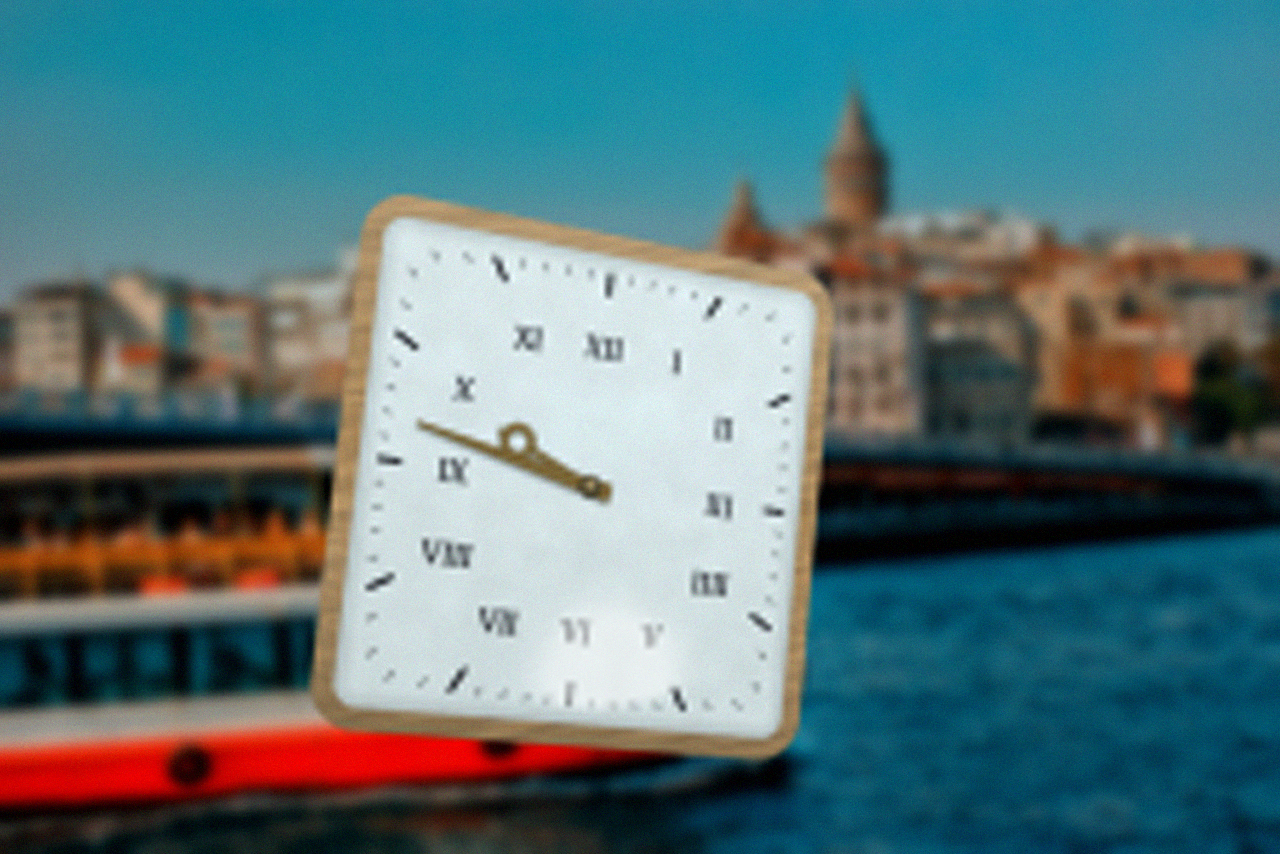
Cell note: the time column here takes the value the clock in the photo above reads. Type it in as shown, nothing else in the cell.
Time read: 9:47
